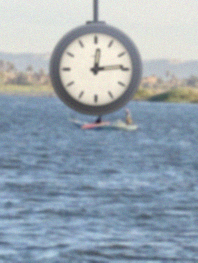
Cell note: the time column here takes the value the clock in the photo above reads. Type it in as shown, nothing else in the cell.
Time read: 12:14
